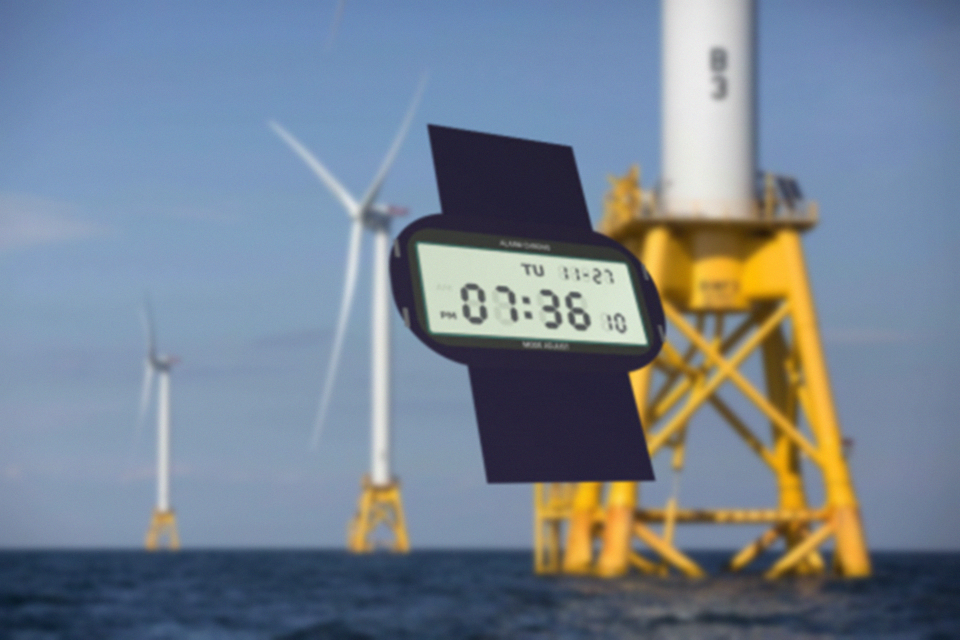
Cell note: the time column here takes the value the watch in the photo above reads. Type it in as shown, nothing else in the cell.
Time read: 7:36:10
